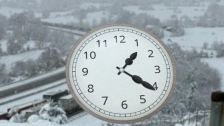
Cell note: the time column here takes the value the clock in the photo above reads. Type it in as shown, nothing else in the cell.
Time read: 1:21
